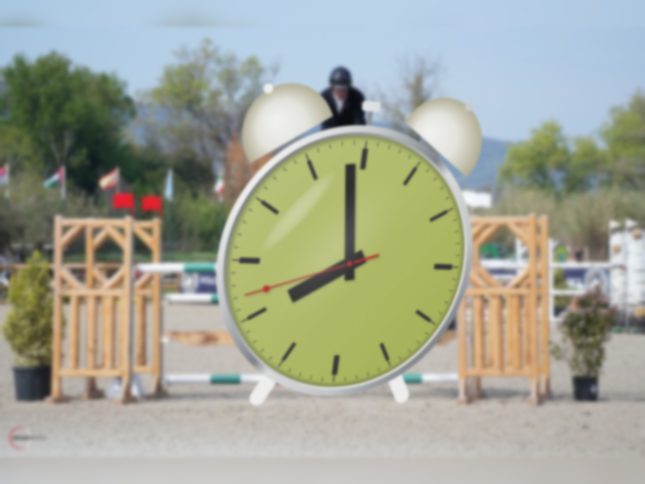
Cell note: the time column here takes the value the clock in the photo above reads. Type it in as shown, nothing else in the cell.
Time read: 7:58:42
